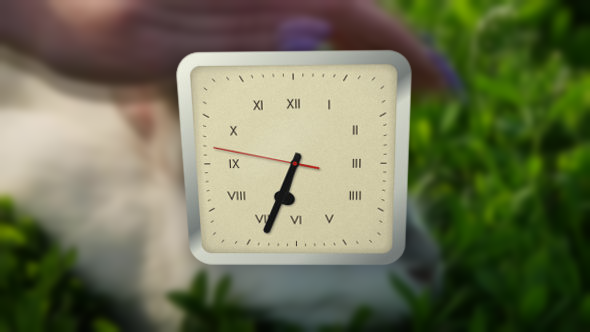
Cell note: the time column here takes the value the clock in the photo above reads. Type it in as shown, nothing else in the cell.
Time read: 6:33:47
